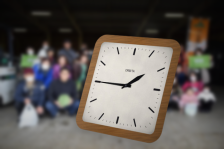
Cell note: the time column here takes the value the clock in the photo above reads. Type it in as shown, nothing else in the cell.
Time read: 1:45
